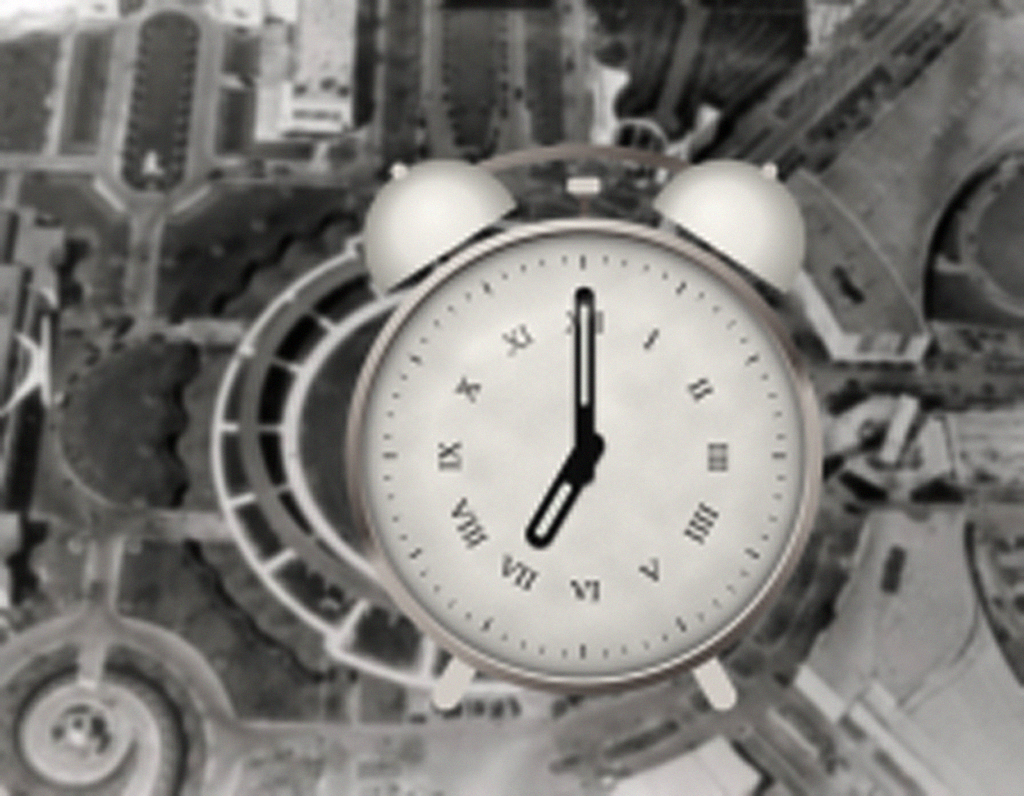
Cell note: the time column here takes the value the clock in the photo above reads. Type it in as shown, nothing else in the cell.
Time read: 7:00
